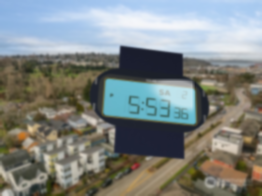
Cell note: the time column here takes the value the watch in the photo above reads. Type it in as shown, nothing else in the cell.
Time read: 5:53:36
